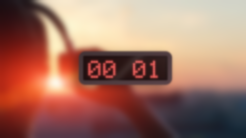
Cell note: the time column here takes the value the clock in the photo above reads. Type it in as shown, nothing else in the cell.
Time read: 0:01
